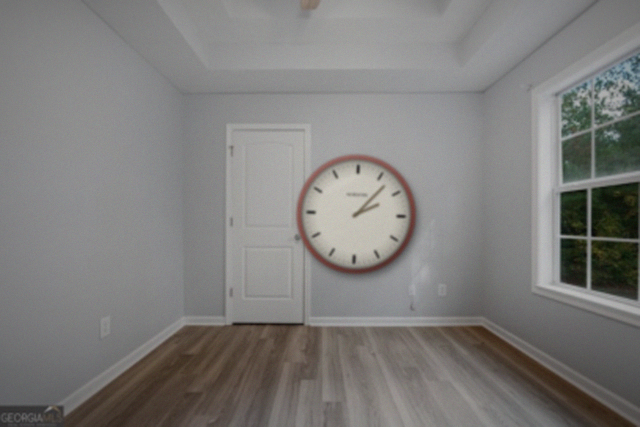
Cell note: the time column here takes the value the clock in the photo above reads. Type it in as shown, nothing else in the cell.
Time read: 2:07
